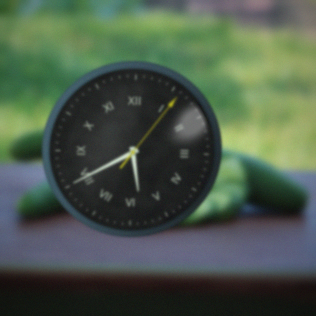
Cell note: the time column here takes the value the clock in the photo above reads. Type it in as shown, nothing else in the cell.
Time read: 5:40:06
